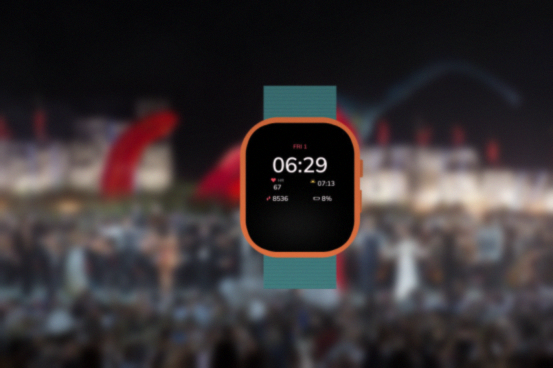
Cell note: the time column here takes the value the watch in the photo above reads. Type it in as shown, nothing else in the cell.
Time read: 6:29
